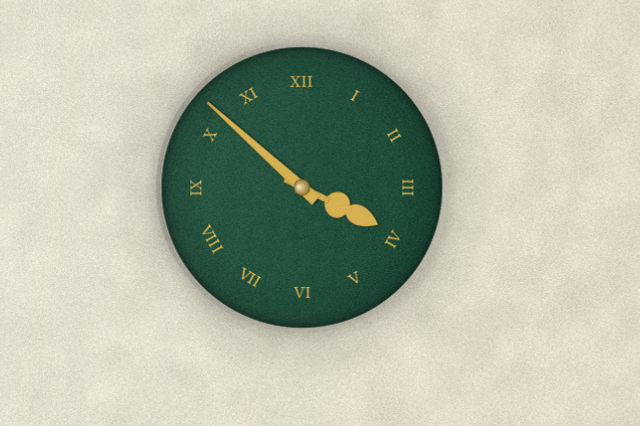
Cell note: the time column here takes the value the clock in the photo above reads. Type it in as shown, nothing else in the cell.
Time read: 3:52
